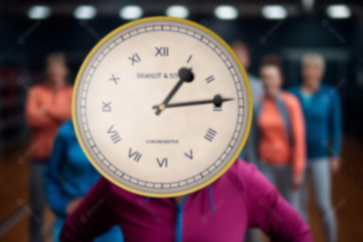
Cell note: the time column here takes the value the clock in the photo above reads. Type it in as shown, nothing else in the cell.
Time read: 1:14
